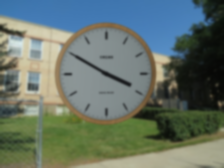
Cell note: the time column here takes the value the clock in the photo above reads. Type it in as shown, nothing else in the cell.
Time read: 3:50
